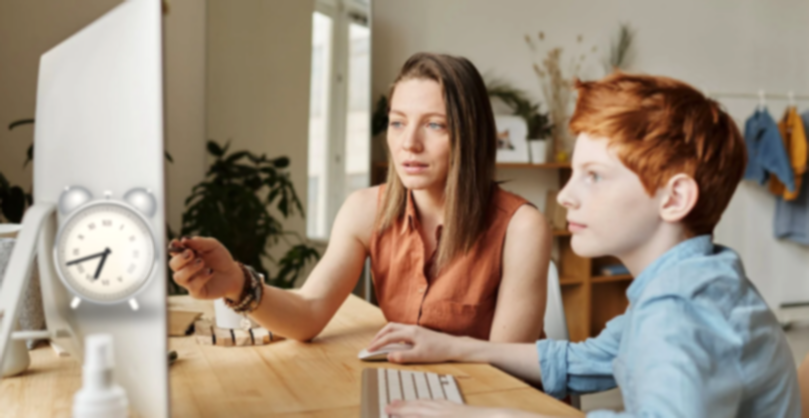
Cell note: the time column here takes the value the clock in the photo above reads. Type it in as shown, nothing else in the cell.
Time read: 6:42
